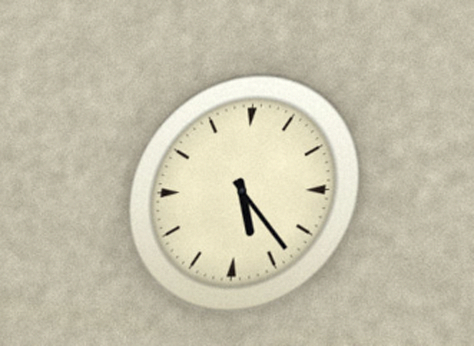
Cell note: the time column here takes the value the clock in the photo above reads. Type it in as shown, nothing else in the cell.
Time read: 5:23
